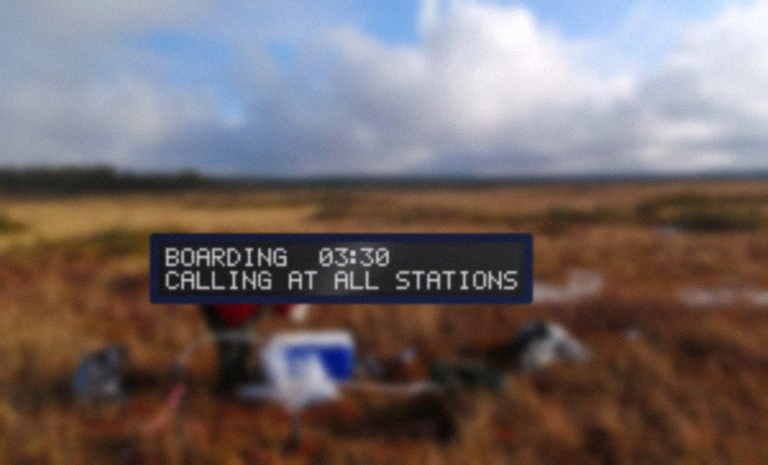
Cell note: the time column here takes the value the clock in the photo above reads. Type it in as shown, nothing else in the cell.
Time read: 3:30
